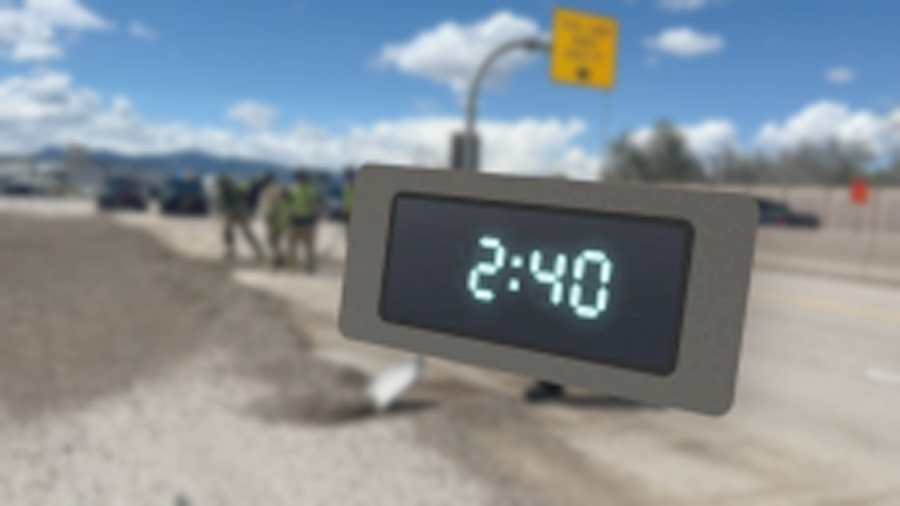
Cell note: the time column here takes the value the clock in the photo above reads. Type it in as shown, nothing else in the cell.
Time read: 2:40
